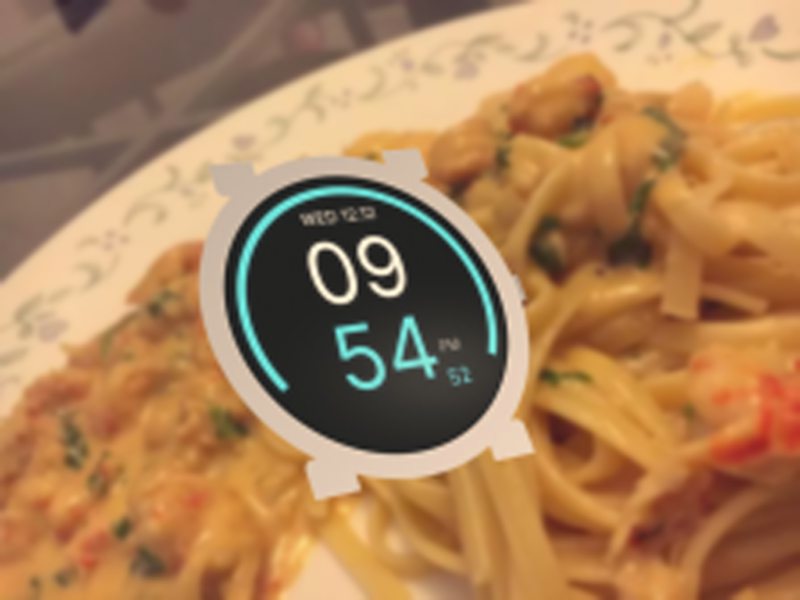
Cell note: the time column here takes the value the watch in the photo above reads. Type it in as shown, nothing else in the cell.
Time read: 9:54
